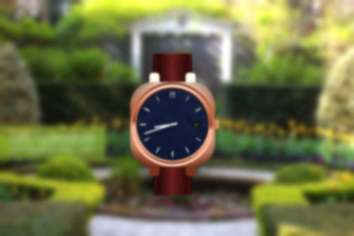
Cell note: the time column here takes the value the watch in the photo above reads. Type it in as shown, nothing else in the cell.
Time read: 8:42
